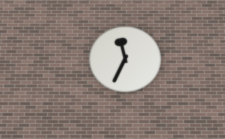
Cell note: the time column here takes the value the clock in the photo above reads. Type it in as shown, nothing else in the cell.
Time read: 11:34
